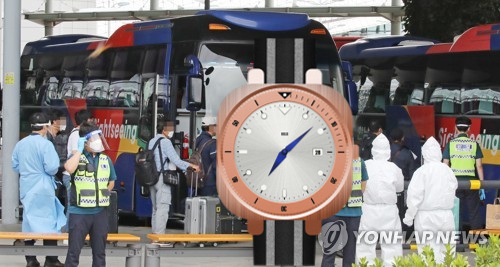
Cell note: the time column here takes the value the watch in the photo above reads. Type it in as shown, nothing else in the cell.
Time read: 7:08
